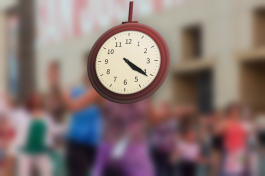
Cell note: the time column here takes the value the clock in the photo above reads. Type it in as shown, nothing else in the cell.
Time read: 4:21
